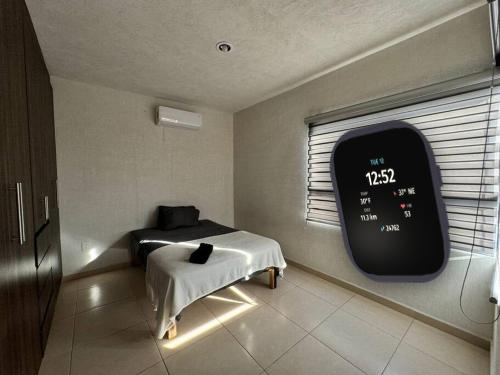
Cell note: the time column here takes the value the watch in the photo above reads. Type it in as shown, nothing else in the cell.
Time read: 12:52
